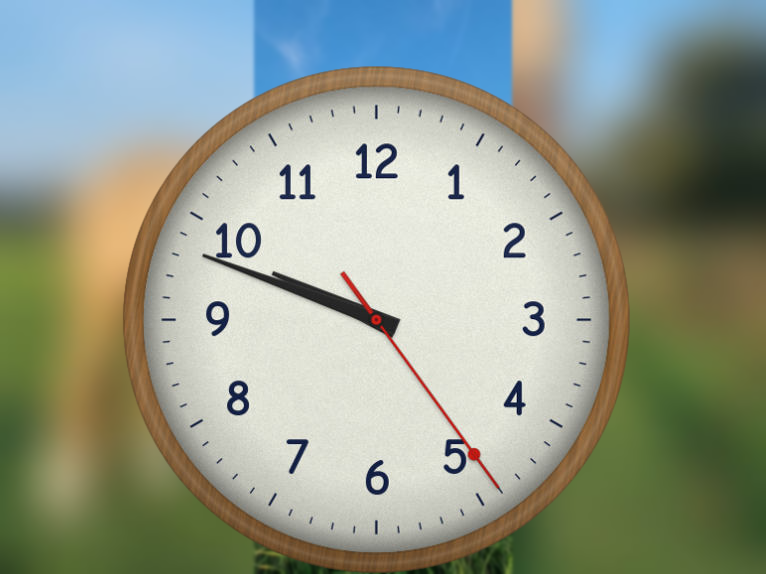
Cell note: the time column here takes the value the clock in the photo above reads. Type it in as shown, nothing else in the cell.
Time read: 9:48:24
